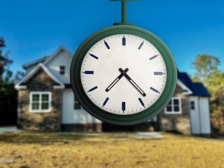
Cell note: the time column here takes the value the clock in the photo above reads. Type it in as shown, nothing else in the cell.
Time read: 7:23
